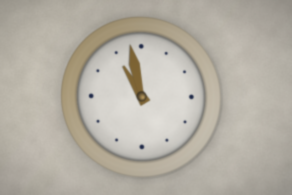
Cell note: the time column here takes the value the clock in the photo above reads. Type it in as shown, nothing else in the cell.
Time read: 10:58
